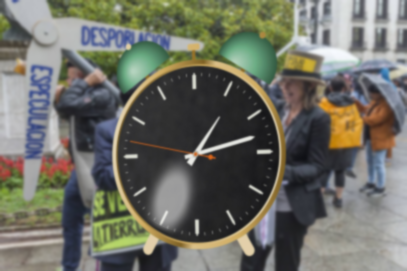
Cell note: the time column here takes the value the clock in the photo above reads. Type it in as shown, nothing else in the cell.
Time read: 1:12:47
